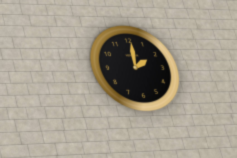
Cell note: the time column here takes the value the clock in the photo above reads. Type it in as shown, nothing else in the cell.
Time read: 2:01
